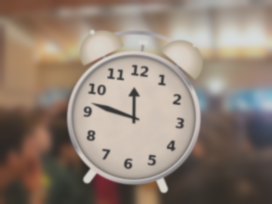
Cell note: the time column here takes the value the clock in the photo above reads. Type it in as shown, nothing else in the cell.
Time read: 11:47
